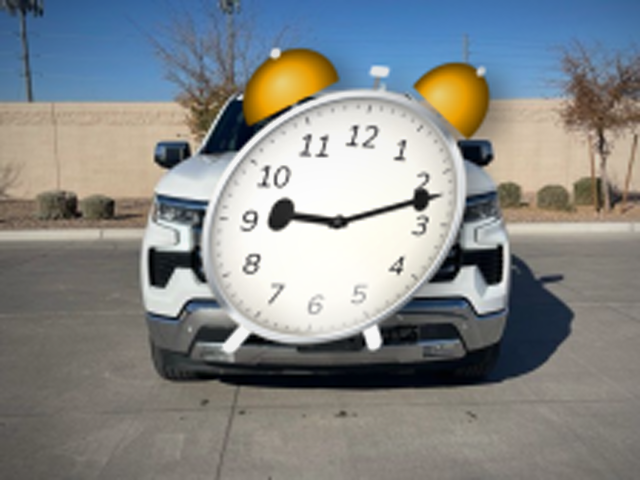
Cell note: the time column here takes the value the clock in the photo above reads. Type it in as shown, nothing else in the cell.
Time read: 9:12
